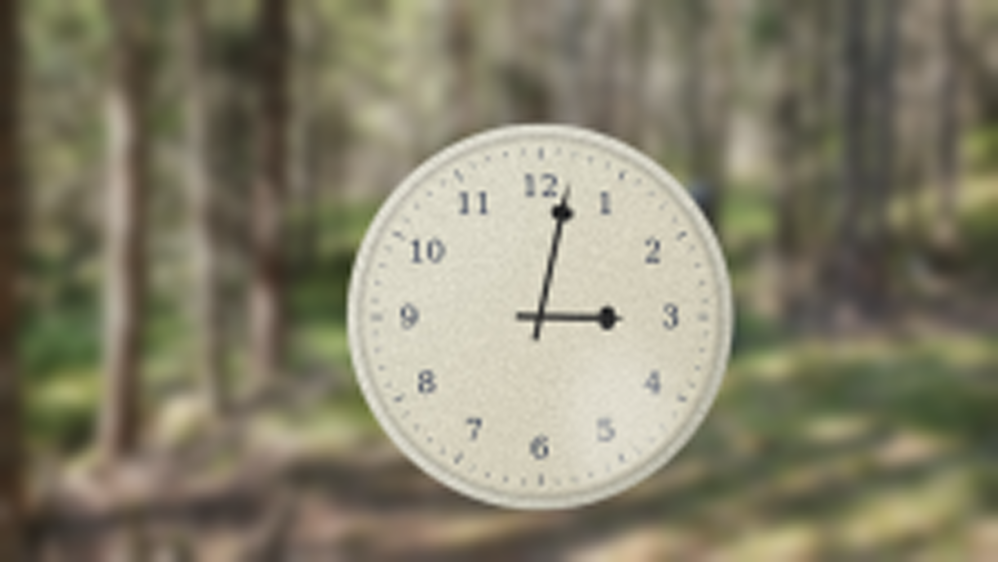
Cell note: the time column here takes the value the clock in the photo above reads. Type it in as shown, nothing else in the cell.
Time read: 3:02
